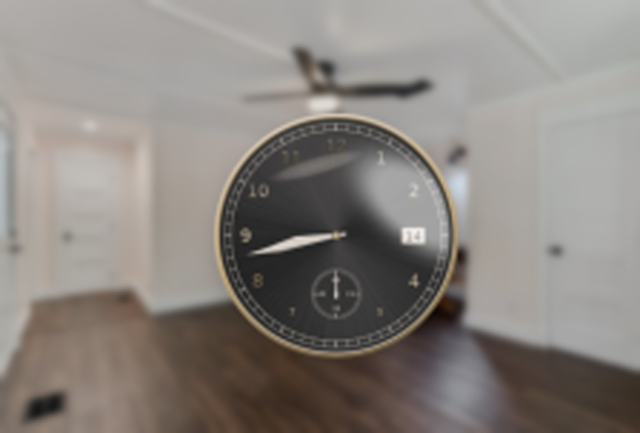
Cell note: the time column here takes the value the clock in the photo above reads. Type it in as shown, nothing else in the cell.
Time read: 8:43
